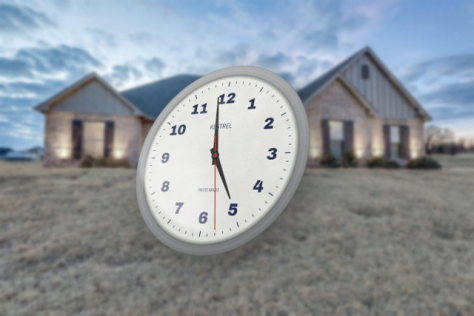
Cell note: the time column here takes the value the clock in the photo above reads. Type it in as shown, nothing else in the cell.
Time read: 4:58:28
